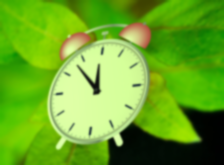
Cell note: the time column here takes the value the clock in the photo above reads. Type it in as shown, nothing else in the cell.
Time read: 11:53
